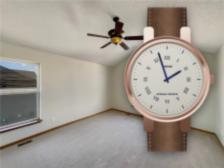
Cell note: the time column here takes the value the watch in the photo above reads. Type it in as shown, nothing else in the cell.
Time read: 1:57
